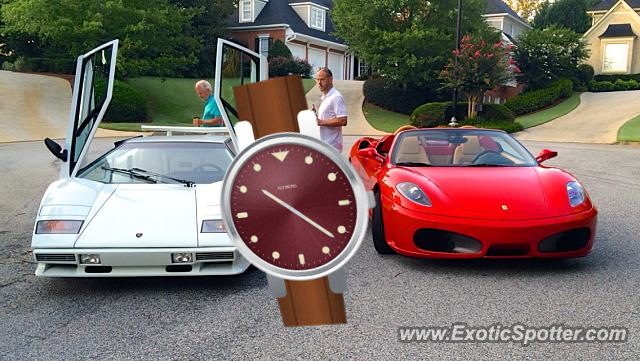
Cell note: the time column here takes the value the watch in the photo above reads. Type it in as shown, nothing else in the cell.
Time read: 10:22
